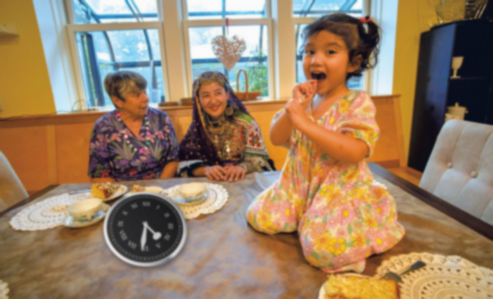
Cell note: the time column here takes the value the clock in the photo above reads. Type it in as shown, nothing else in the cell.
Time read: 4:31
